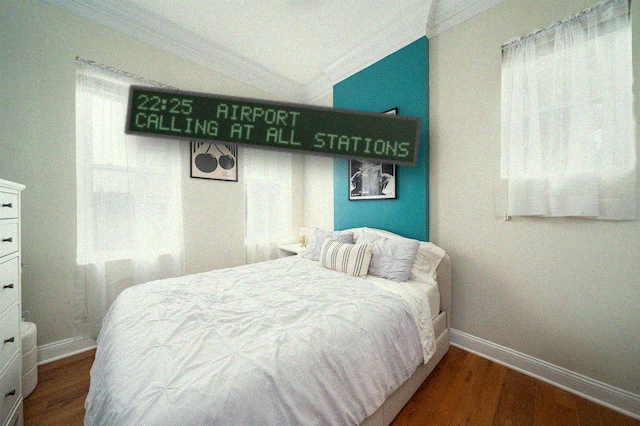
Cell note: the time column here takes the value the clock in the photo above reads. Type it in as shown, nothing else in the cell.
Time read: 22:25
